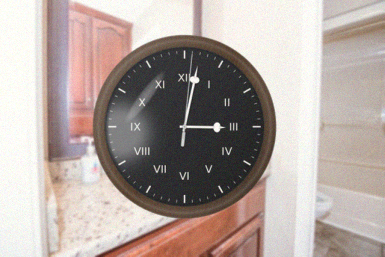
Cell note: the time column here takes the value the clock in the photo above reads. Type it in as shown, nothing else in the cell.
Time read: 3:02:01
